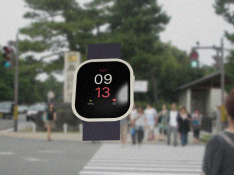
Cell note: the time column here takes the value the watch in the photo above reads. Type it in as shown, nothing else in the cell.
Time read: 9:13
